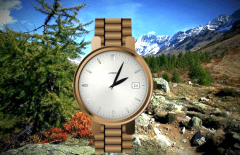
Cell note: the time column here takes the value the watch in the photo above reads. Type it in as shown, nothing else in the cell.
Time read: 2:04
